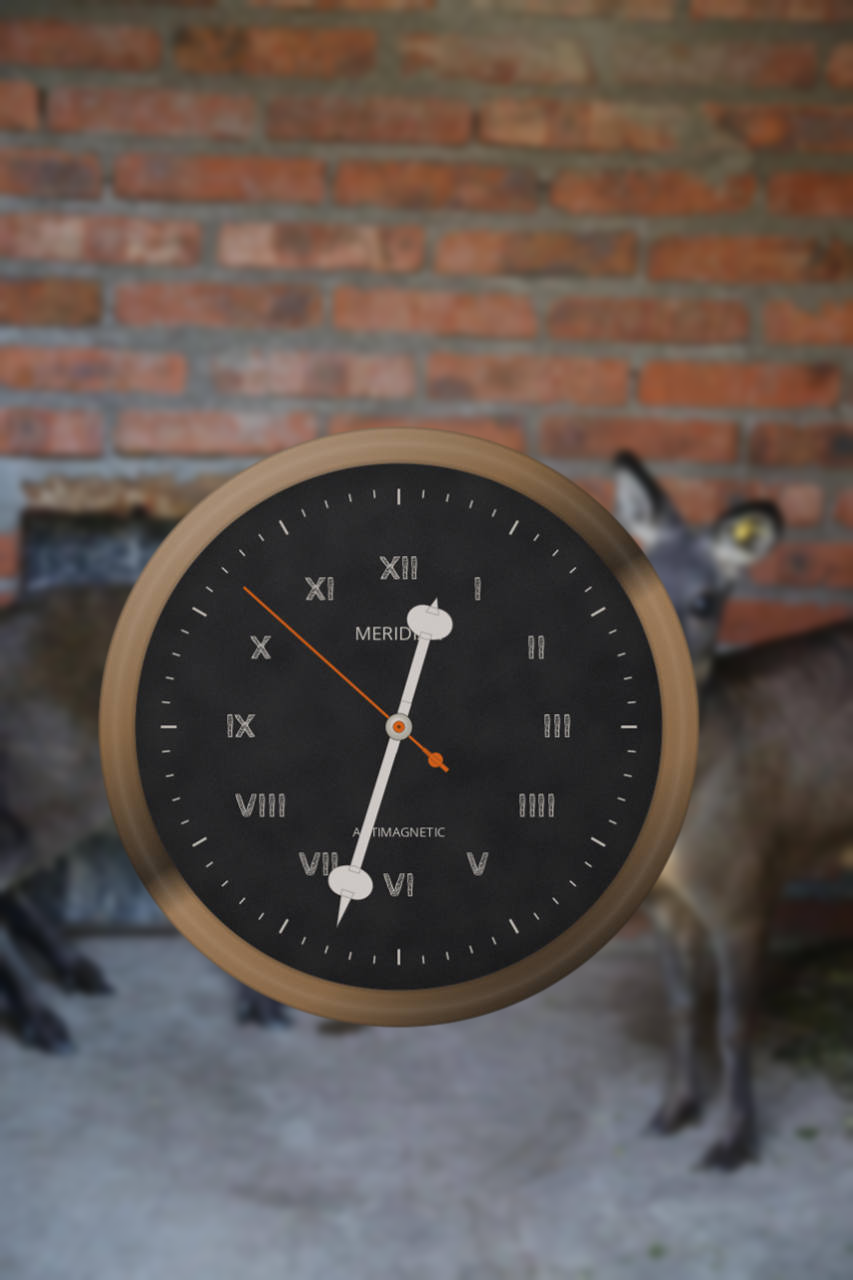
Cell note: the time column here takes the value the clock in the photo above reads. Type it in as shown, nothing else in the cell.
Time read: 12:32:52
